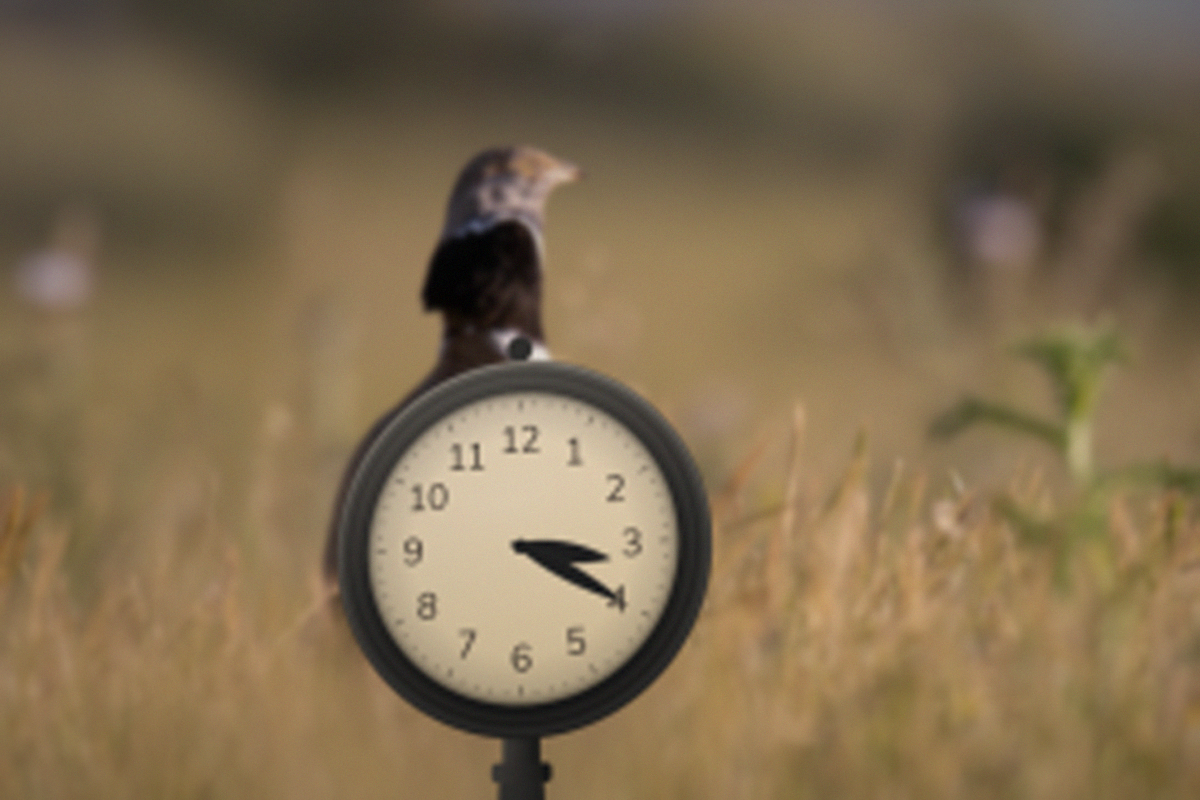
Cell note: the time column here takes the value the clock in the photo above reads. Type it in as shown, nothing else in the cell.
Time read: 3:20
